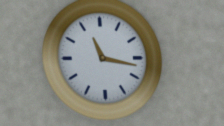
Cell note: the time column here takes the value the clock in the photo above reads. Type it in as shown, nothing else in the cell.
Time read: 11:17
